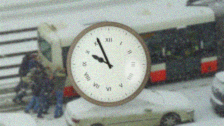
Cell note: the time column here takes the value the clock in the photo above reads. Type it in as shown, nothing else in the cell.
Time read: 9:56
